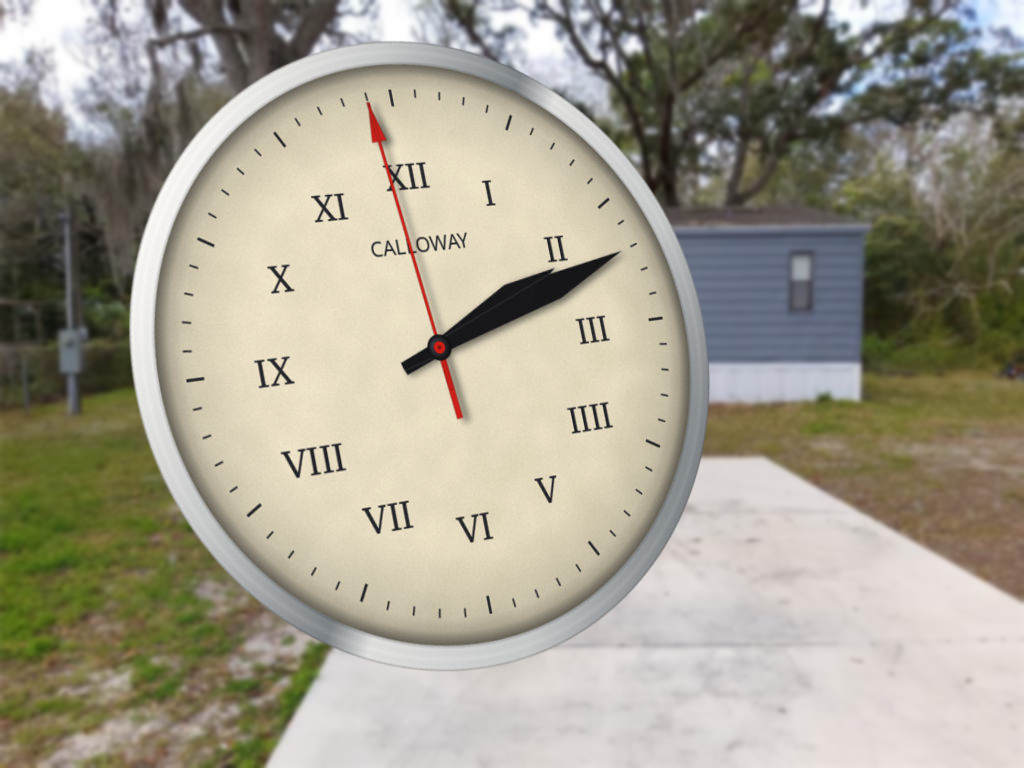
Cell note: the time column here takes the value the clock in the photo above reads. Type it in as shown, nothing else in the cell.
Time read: 2:11:59
